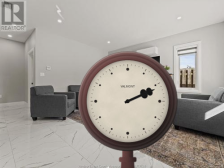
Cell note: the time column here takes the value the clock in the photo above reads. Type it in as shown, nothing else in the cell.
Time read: 2:11
